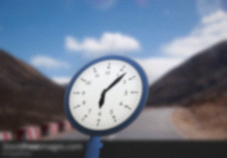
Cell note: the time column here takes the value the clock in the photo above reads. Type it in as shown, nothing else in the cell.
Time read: 6:07
